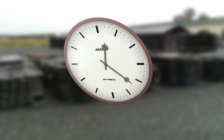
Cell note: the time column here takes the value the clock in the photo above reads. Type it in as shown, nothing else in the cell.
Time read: 12:22
